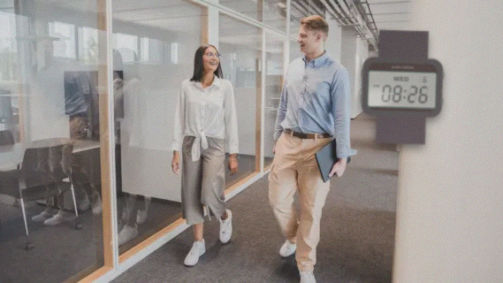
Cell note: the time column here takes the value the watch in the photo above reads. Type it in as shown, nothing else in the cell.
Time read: 8:26
